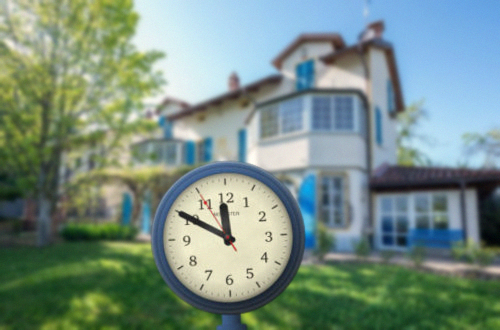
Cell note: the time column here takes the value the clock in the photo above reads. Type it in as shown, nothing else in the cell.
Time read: 11:49:55
